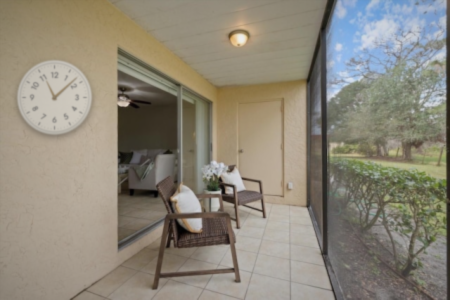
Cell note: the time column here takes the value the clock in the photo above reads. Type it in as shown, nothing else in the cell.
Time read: 11:08
